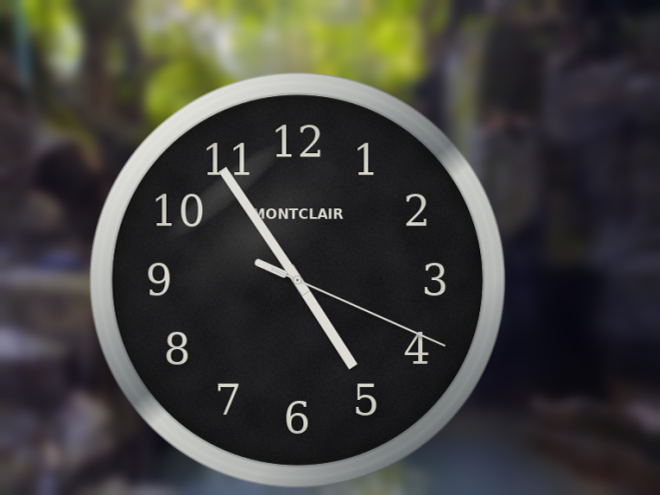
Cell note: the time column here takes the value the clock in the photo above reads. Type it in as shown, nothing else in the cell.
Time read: 4:54:19
